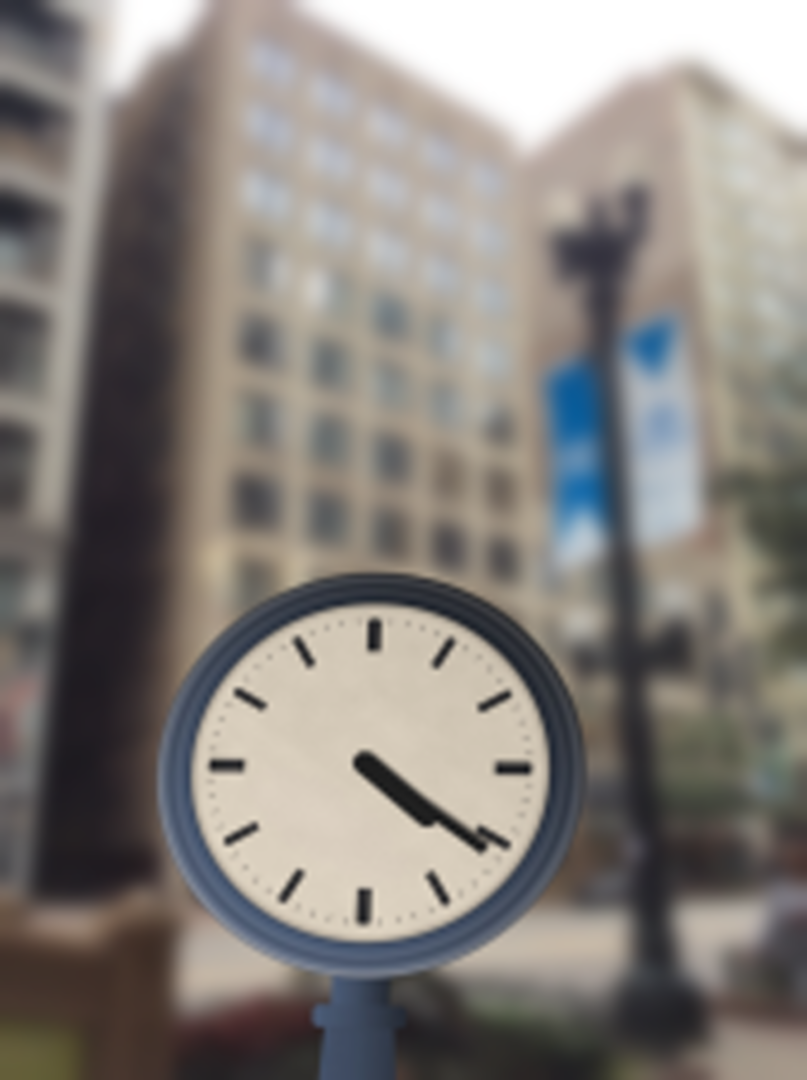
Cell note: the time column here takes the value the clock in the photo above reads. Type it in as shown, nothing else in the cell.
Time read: 4:21
